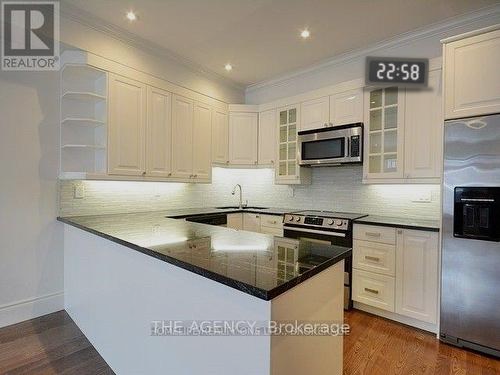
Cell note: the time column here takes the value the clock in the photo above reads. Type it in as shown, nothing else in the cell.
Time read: 22:58
